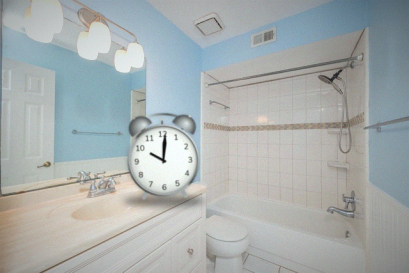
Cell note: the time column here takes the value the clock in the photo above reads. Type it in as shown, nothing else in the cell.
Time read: 10:01
